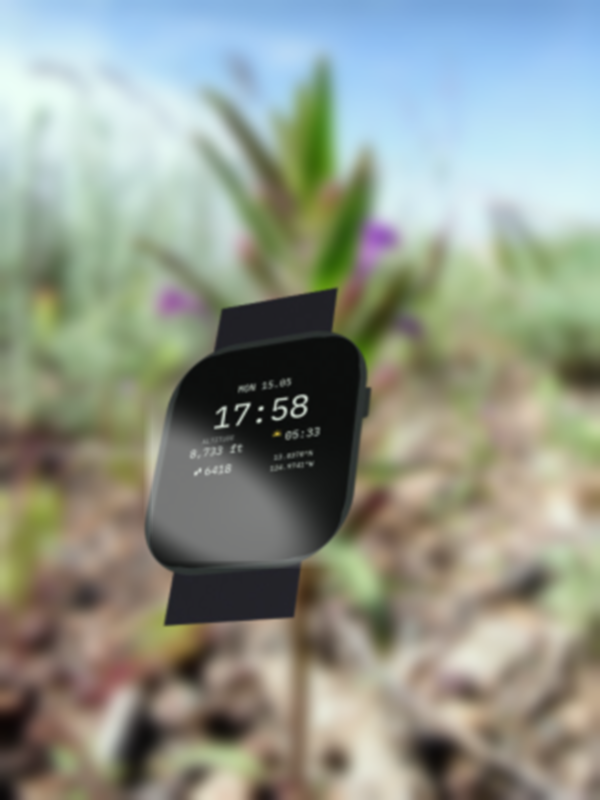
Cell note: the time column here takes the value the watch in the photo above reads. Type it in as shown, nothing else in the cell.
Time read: 17:58
